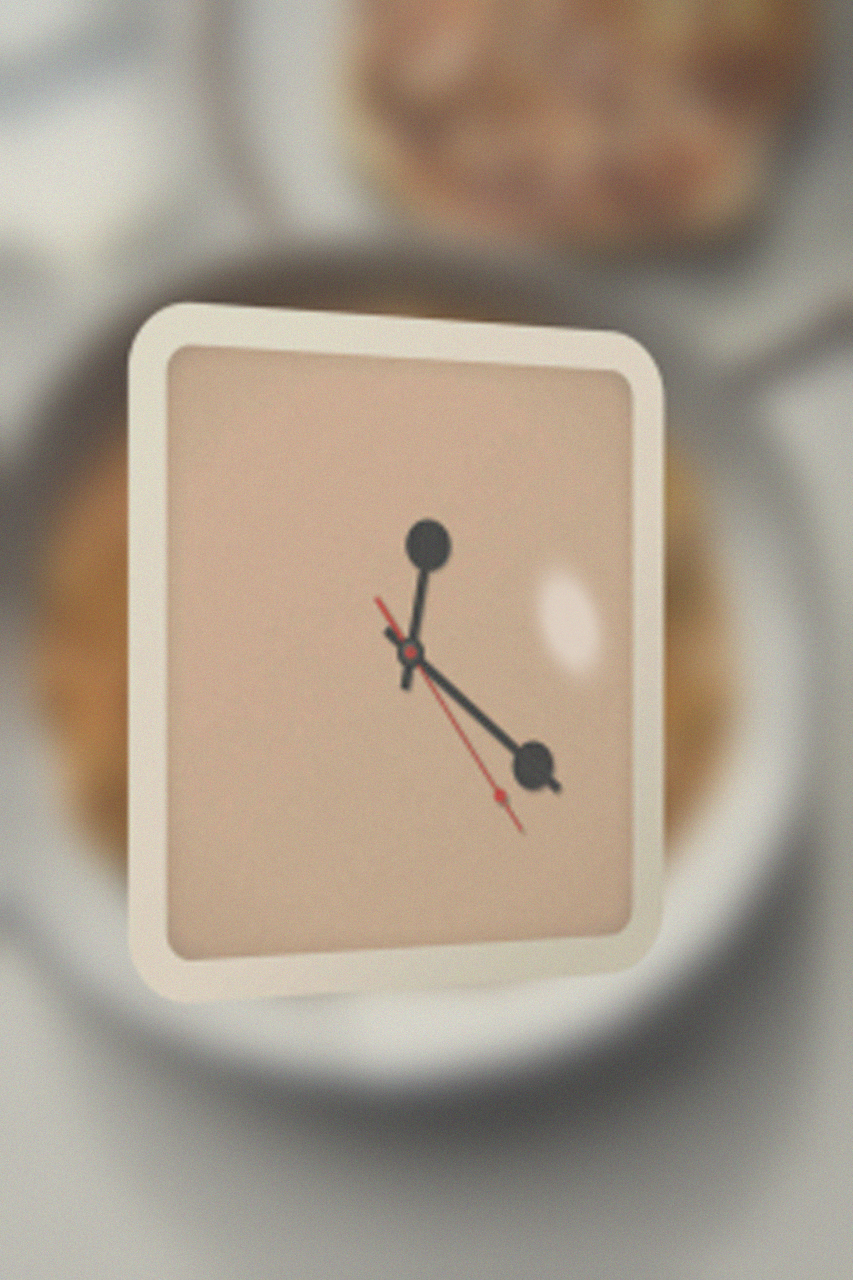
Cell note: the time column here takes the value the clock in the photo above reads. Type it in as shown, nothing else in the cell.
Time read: 12:21:24
